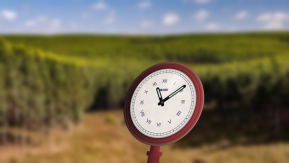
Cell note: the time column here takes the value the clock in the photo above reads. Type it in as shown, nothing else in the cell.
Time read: 11:09
